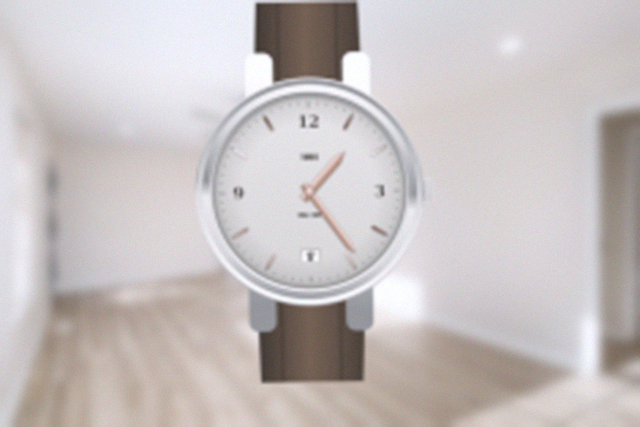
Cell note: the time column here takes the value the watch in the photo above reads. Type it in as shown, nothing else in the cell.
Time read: 1:24
